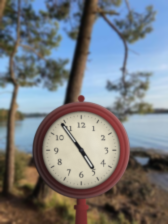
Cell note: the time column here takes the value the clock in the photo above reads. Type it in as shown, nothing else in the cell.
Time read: 4:54
